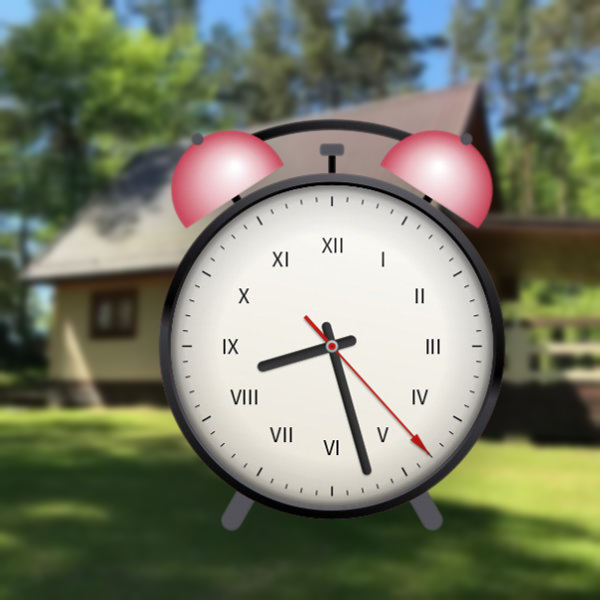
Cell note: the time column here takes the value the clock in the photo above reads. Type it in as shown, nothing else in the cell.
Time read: 8:27:23
